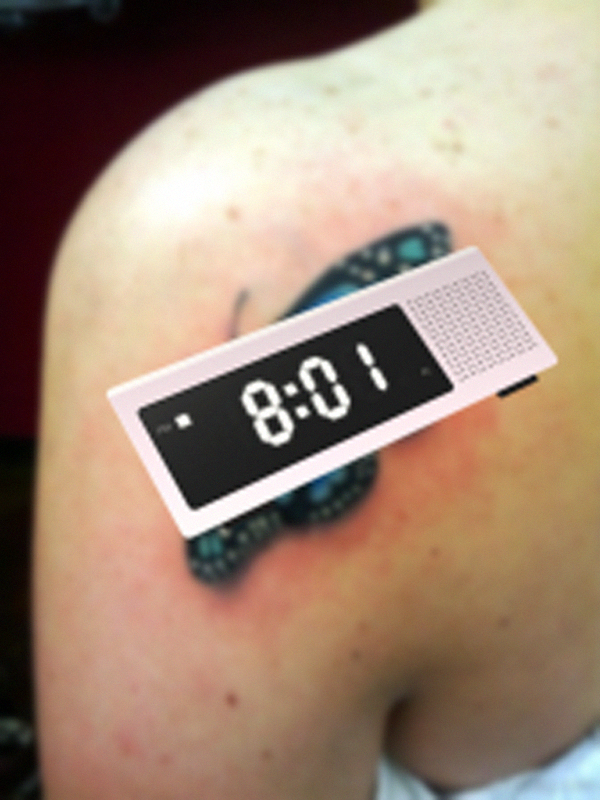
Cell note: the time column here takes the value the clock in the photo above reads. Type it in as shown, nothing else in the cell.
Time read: 8:01
